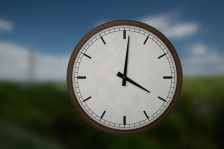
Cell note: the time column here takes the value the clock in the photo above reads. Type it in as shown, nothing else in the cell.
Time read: 4:01
